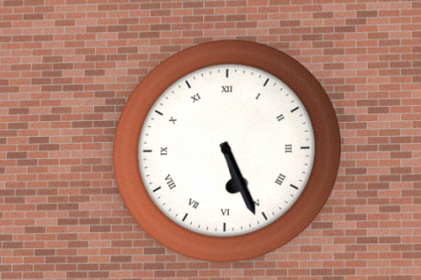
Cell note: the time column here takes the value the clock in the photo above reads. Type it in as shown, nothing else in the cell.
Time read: 5:26
